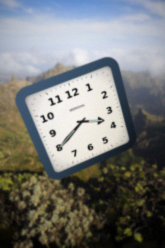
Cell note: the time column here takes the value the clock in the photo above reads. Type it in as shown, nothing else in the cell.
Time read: 3:40
